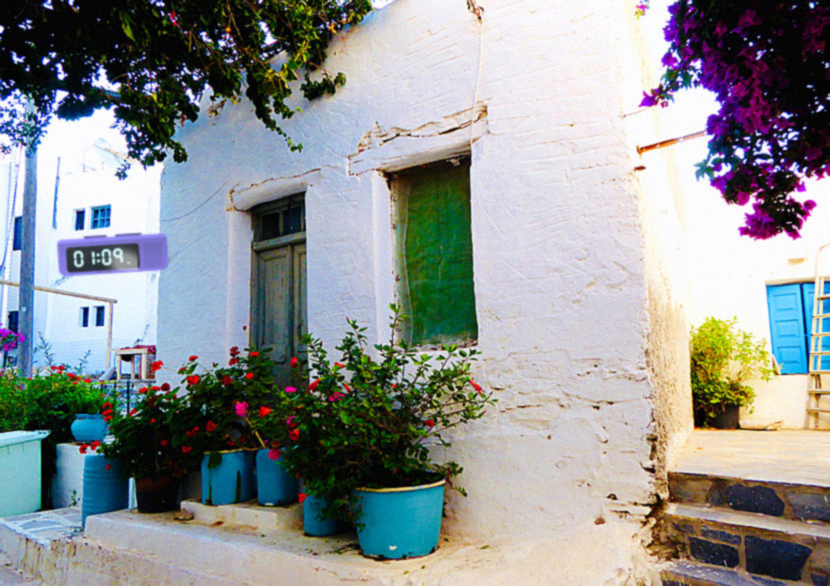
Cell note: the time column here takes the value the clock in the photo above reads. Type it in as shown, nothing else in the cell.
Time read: 1:09
